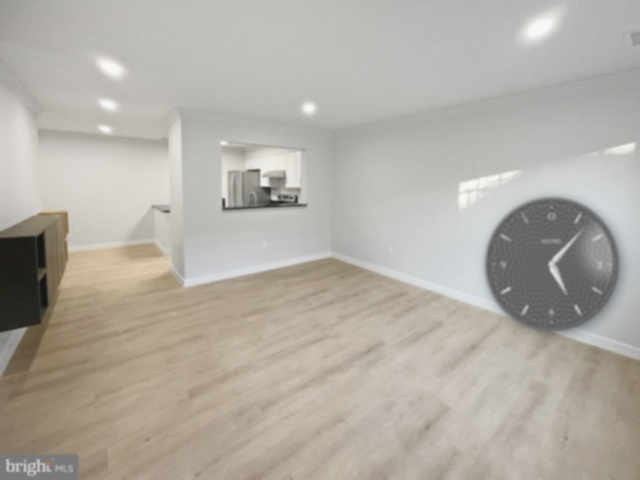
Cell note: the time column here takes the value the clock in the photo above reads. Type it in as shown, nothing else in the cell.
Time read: 5:07
